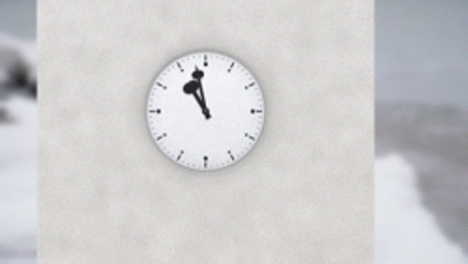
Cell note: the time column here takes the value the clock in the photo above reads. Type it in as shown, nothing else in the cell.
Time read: 10:58
